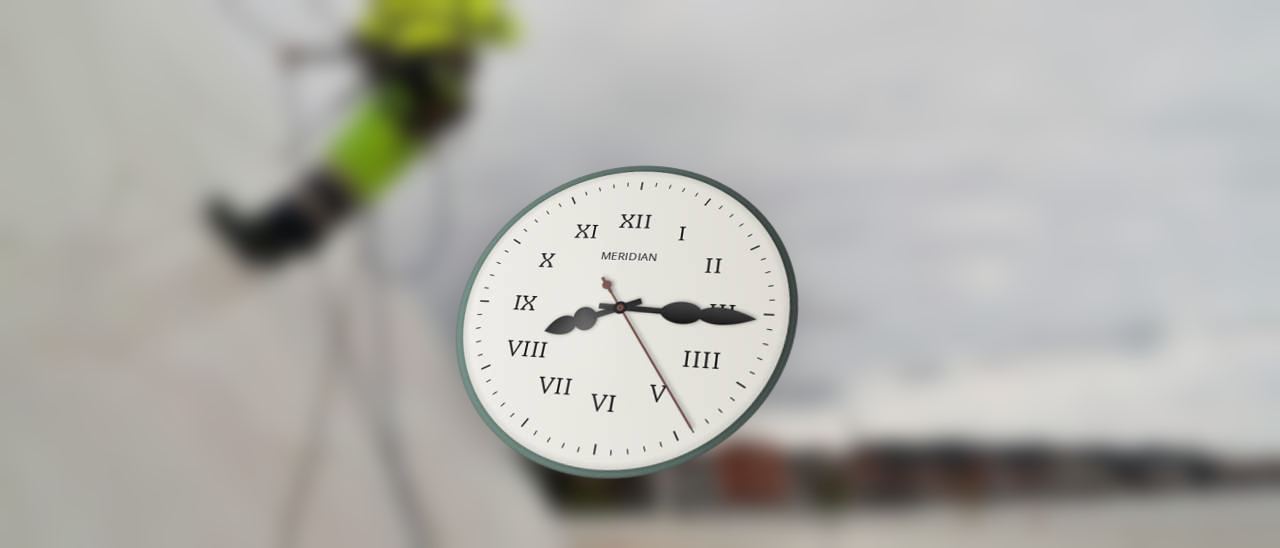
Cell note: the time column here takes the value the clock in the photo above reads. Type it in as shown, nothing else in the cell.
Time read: 8:15:24
